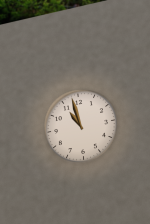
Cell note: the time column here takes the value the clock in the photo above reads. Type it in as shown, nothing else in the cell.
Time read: 10:58
